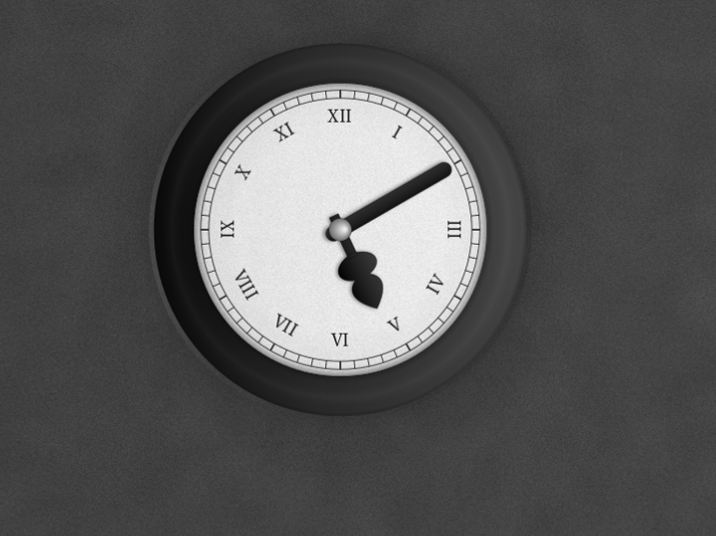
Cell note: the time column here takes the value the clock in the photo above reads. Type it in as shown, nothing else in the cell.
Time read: 5:10
